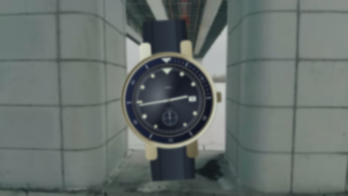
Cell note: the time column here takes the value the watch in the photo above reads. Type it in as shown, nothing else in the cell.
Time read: 2:44
